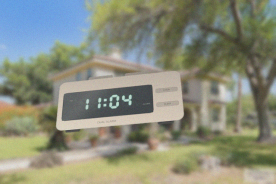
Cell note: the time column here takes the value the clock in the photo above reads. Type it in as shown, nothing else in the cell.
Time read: 11:04
